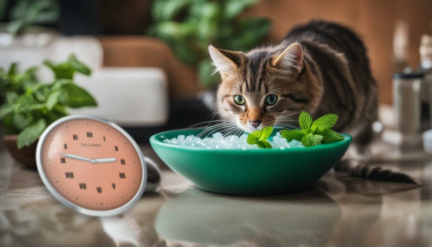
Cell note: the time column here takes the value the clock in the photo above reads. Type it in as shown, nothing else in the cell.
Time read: 2:47
